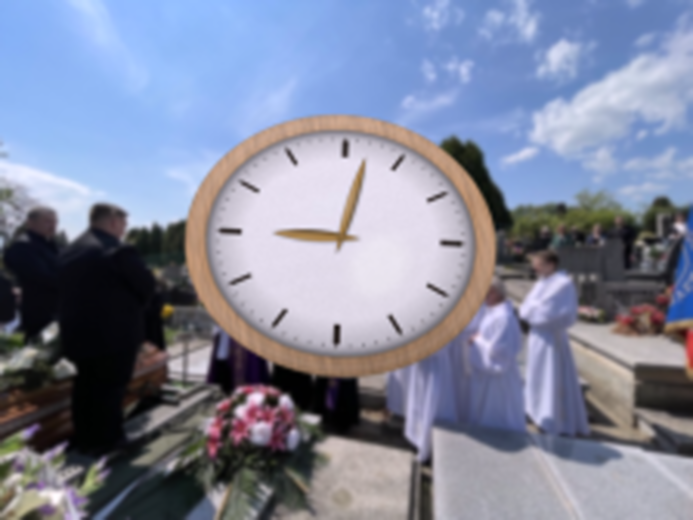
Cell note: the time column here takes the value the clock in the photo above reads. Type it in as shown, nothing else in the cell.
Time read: 9:02
